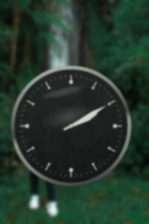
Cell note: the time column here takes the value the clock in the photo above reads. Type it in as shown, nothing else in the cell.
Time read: 2:10
